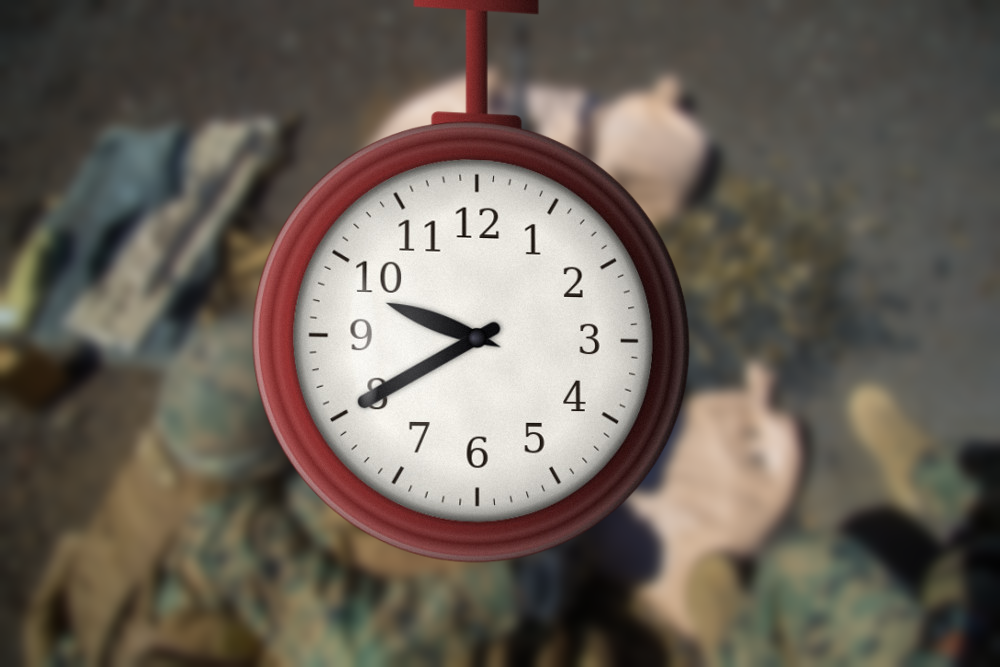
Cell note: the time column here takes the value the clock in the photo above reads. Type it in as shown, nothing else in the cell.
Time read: 9:40
